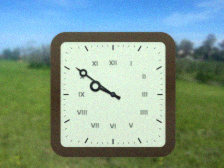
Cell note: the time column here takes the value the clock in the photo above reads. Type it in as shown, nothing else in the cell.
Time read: 9:51
